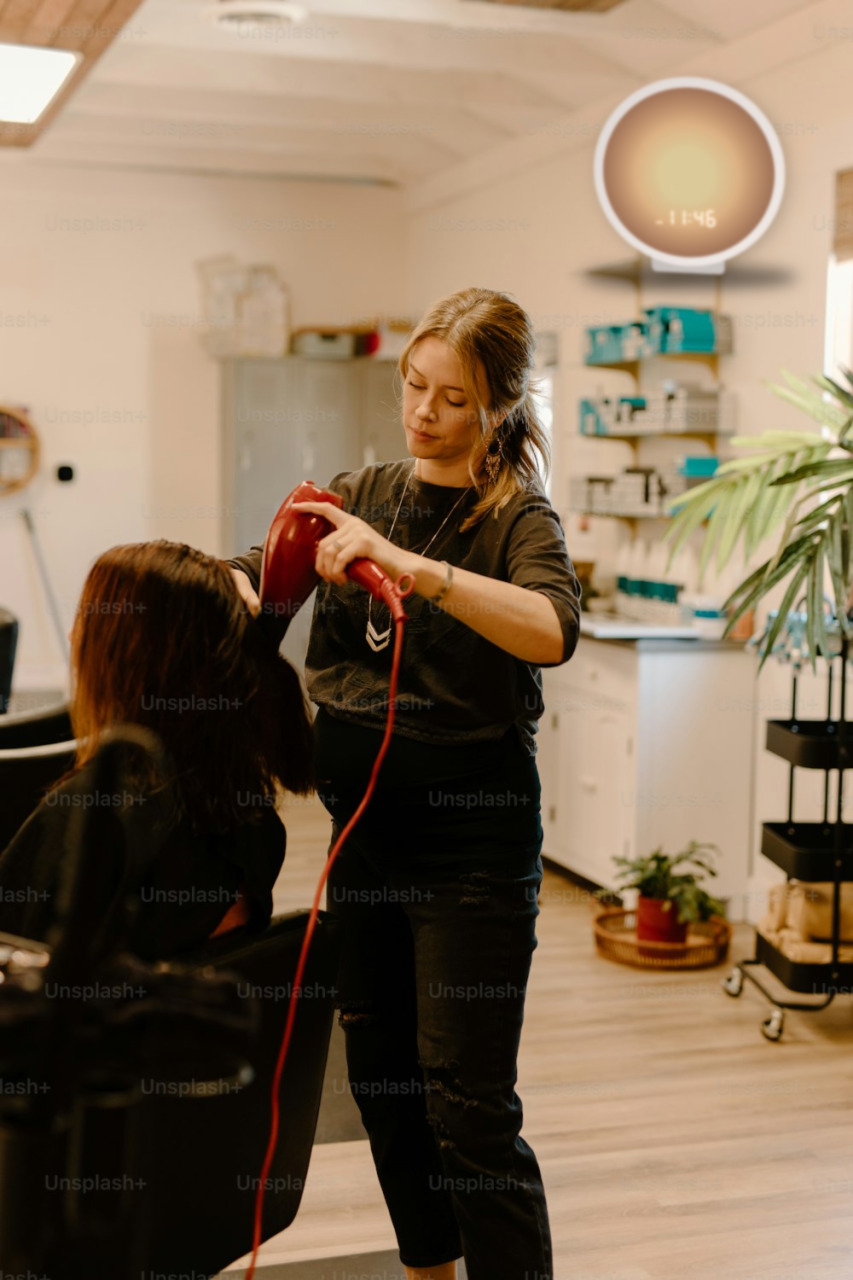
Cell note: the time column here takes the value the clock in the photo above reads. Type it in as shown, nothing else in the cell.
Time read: 11:46
